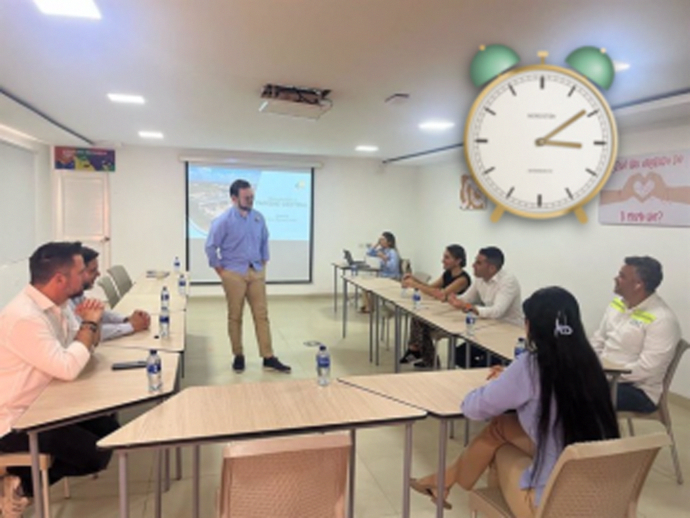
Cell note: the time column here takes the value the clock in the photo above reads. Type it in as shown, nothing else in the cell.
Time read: 3:09
